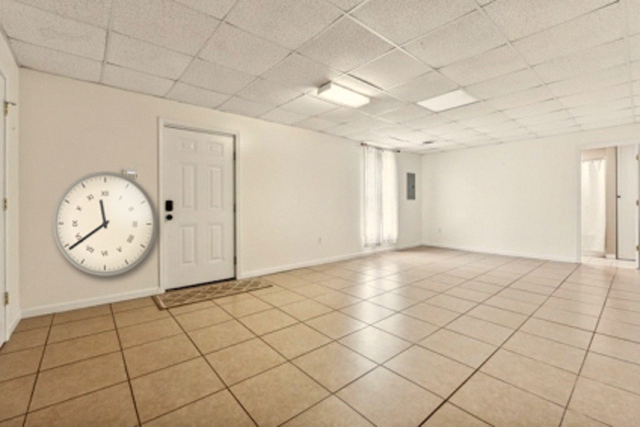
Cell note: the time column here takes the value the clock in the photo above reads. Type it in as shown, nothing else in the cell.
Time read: 11:39
